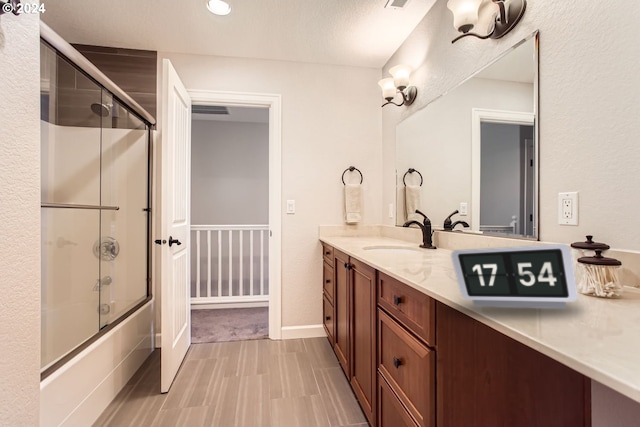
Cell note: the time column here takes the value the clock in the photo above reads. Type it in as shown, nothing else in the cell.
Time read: 17:54
